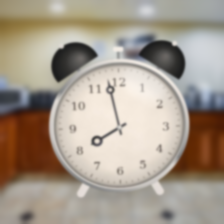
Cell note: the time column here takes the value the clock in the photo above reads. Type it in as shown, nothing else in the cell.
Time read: 7:58
